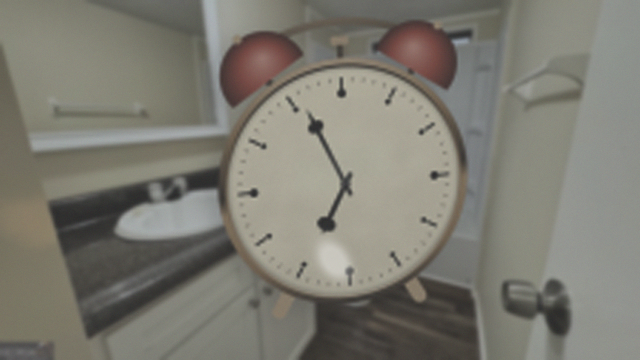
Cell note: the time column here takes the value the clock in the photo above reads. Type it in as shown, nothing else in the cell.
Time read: 6:56
